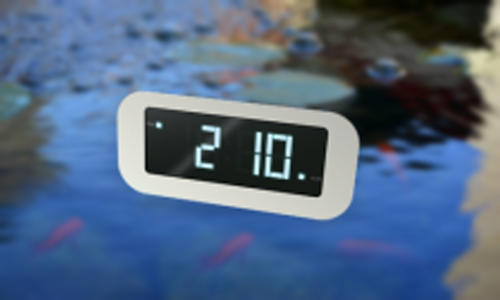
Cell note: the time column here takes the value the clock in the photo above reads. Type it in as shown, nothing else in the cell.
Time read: 2:10
